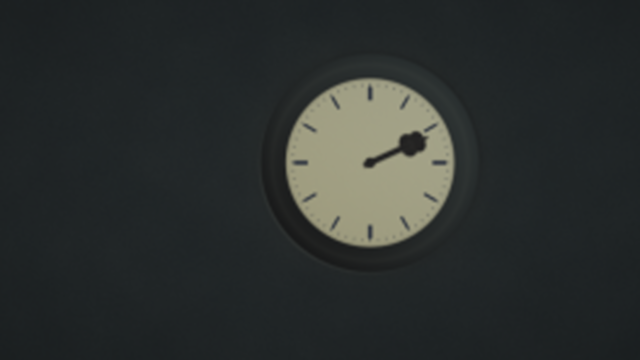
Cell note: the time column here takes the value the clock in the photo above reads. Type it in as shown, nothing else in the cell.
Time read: 2:11
